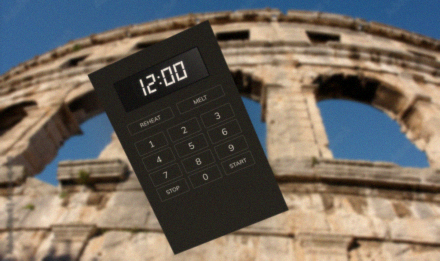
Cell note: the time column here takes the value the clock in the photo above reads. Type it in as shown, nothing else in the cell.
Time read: 12:00
